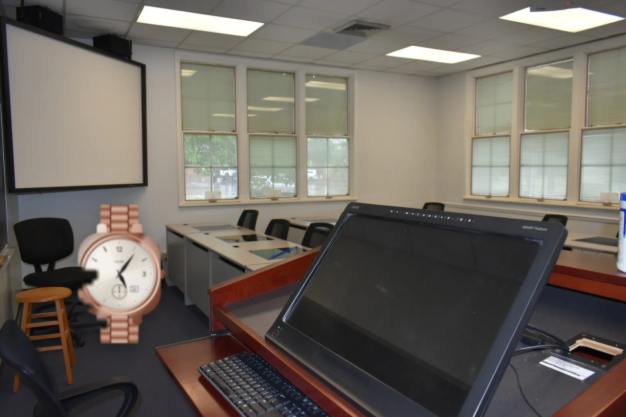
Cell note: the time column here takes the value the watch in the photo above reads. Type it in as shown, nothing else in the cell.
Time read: 5:06
